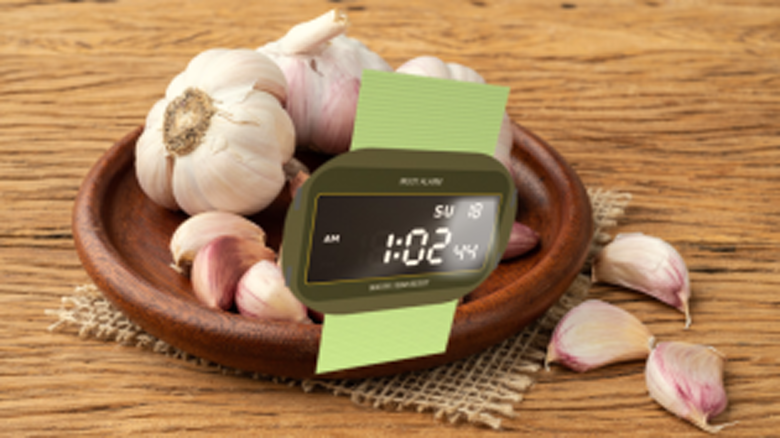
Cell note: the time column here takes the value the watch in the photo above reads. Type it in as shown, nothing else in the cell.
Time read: 1:02:44
